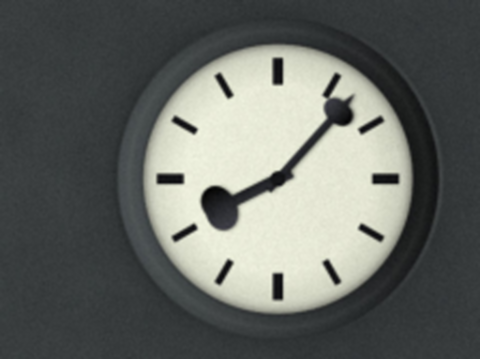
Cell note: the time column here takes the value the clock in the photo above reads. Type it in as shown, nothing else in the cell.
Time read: 8:07
